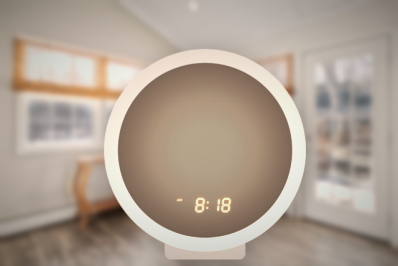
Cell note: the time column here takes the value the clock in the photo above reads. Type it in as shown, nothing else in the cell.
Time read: 8:18
